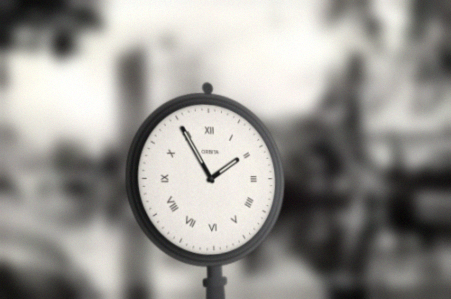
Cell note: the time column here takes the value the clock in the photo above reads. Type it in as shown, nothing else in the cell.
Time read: 1:55
